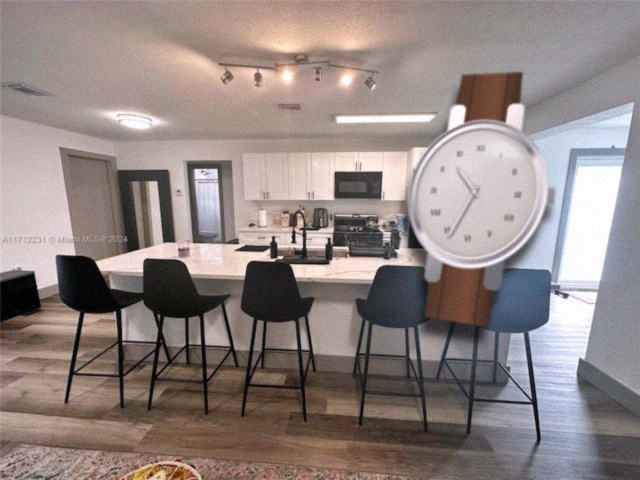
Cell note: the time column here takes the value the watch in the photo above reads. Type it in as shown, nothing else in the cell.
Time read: 10:34
